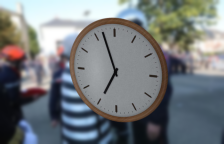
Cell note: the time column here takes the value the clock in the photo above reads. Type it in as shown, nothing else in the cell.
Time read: 6:57
